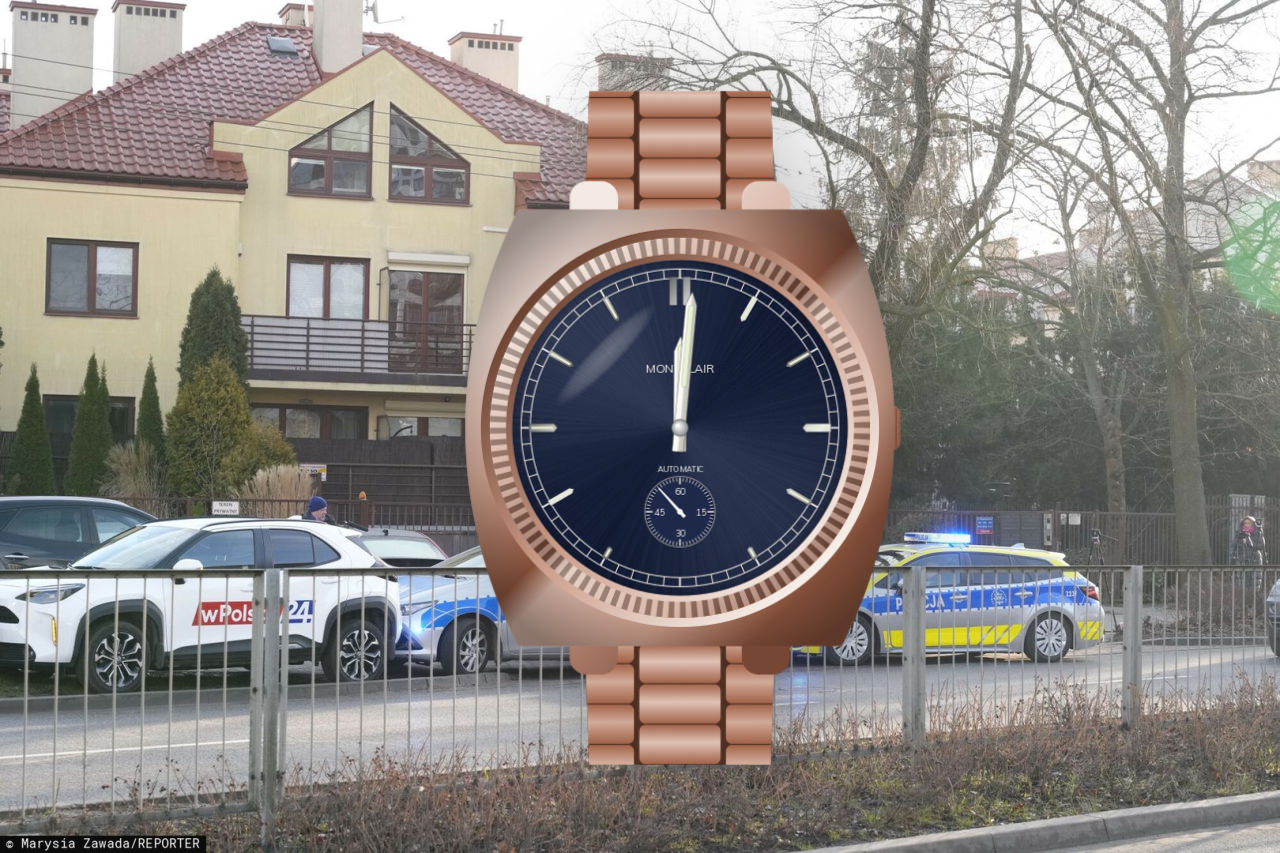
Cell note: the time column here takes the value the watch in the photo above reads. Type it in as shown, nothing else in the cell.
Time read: 12:00:53
